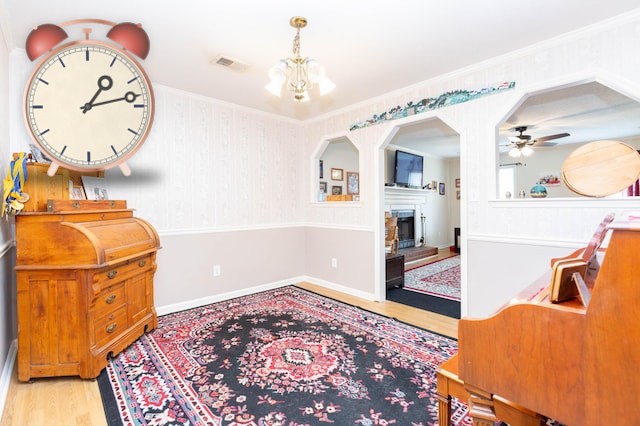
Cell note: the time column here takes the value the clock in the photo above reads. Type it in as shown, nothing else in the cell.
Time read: 1:13
